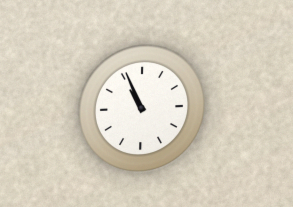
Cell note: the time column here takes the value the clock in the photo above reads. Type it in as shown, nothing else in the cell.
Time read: 10:56
